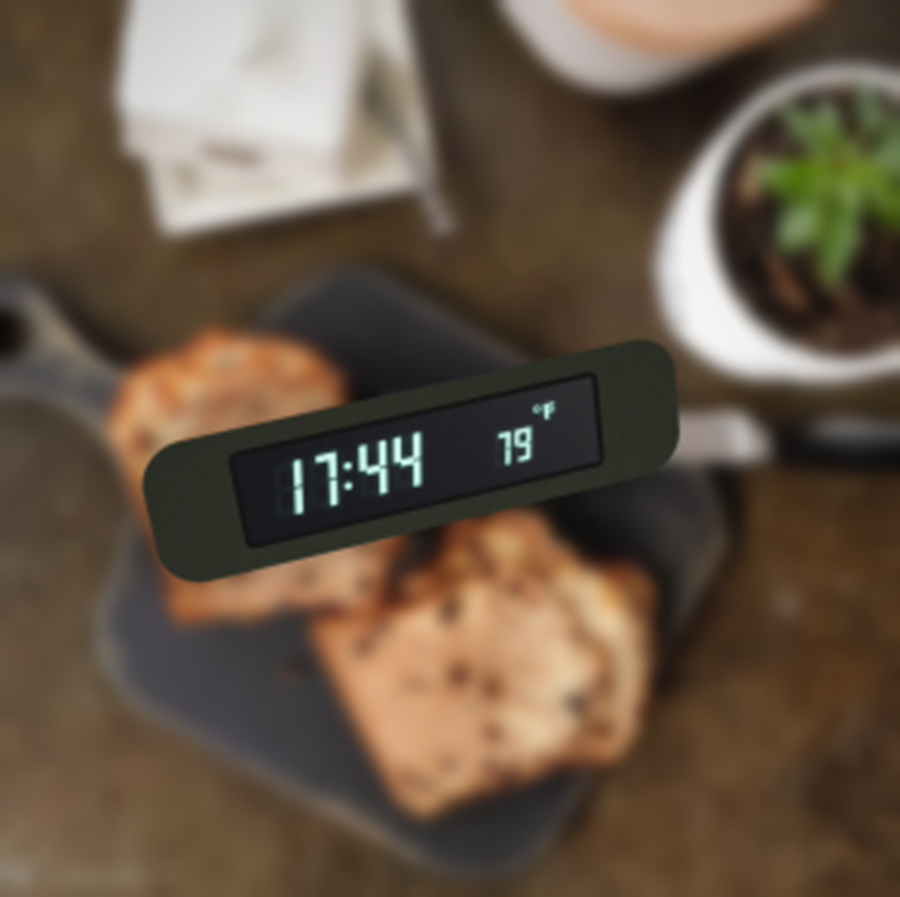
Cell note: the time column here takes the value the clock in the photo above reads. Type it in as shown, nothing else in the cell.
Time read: 17:44
